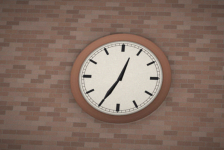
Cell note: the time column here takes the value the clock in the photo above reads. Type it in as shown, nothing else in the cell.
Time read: 12:35
